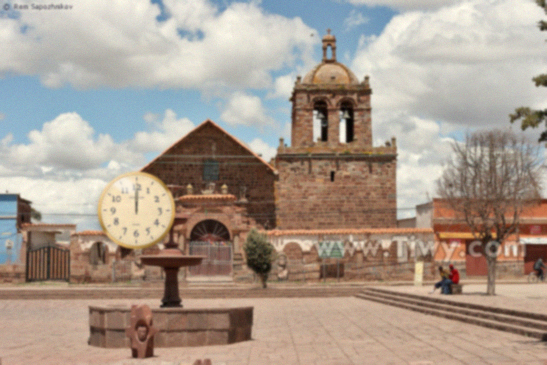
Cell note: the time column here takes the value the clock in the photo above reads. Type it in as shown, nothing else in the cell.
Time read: 12:00
